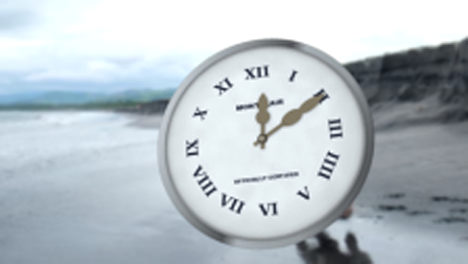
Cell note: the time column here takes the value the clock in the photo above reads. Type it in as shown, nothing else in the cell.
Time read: 12:10
